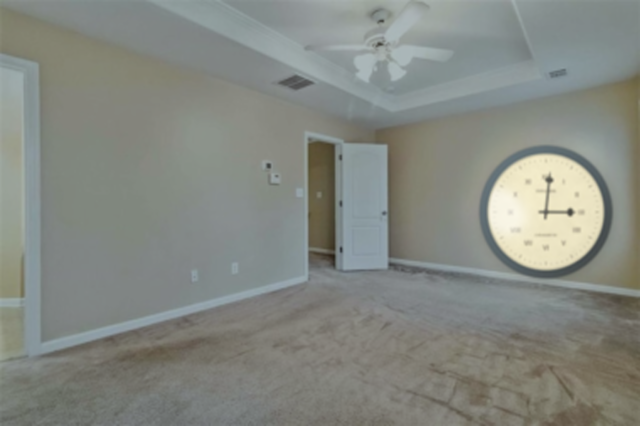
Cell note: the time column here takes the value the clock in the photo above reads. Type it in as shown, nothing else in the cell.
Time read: 3:01
